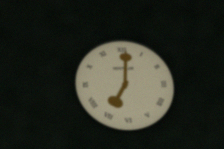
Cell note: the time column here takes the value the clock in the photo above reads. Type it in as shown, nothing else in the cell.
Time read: 7:01
